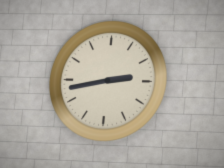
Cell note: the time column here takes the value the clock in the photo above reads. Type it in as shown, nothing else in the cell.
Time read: 2:43
